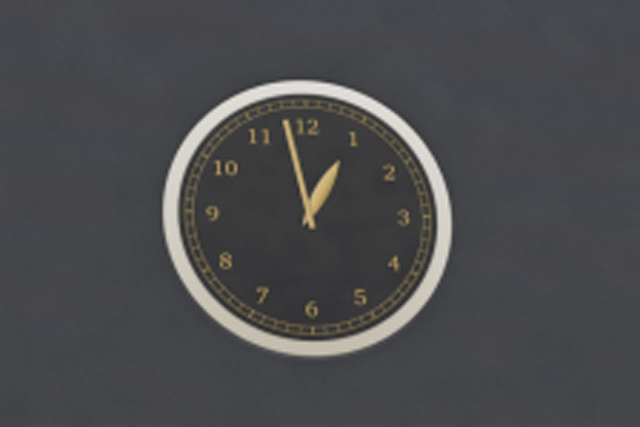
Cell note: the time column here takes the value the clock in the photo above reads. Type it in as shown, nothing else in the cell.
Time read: 12:58
